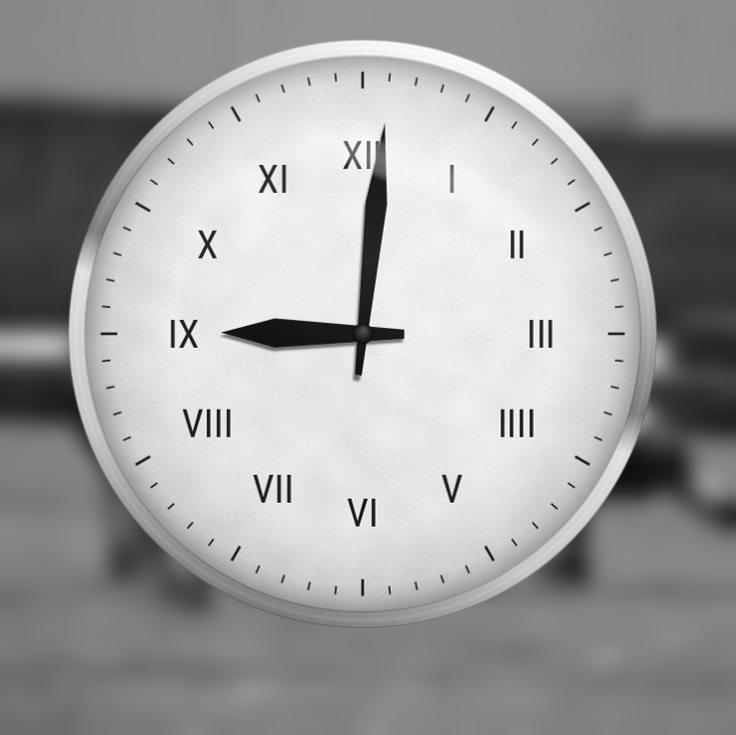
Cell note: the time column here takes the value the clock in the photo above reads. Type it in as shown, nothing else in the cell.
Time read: 9:01
